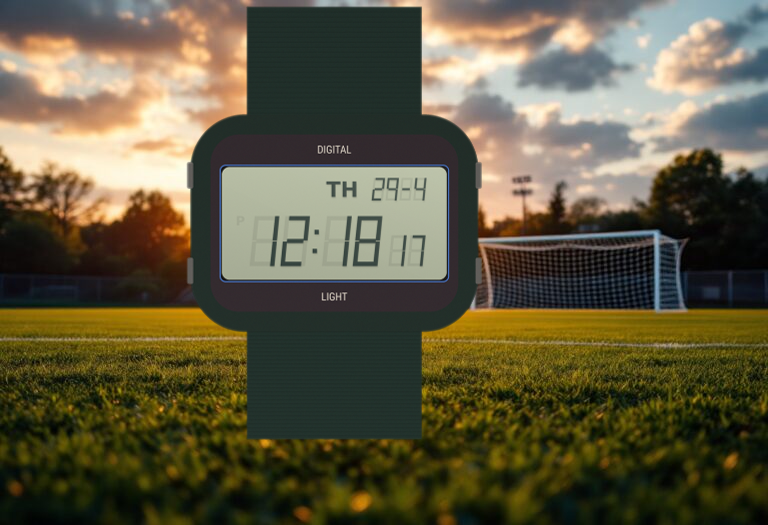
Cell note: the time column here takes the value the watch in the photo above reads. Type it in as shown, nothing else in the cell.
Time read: 12:18:17
